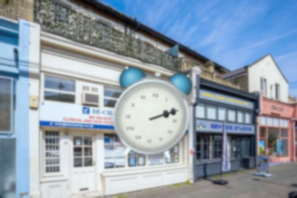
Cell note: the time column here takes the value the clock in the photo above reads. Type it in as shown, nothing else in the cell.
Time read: 2:11
